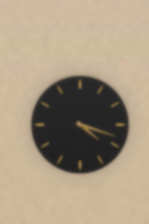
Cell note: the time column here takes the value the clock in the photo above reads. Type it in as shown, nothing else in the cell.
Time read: 4:18
